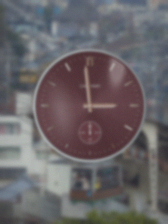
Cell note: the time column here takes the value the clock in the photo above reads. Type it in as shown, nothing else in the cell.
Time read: 2:59
